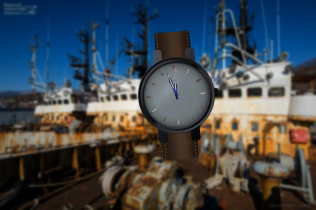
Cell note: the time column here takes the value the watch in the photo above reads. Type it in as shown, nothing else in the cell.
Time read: 11:57
